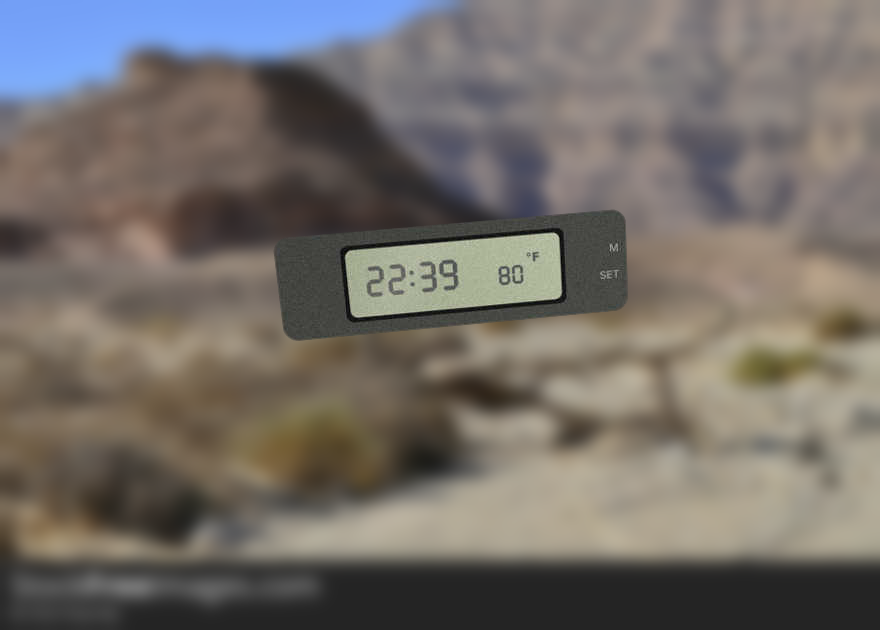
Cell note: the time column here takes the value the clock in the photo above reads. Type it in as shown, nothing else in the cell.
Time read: 22:39
